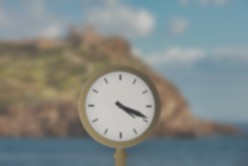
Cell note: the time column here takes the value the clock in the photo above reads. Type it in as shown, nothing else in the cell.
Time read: 4:19
